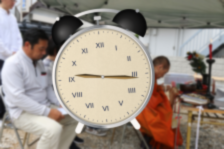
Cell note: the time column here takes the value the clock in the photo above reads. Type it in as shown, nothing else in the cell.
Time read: 9:16
